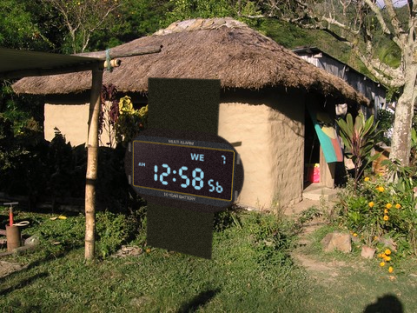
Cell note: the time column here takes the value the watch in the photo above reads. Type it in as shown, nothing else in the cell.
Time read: 12:58:56
